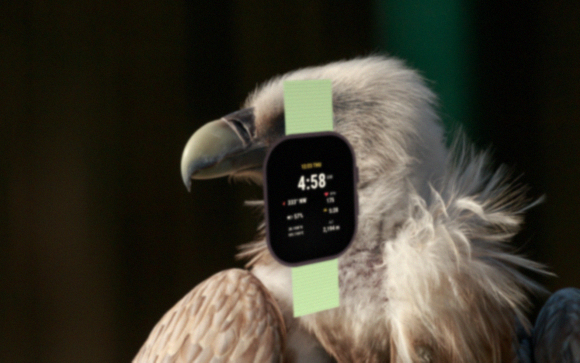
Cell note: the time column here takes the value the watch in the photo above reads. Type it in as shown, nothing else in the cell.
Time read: 4:58
